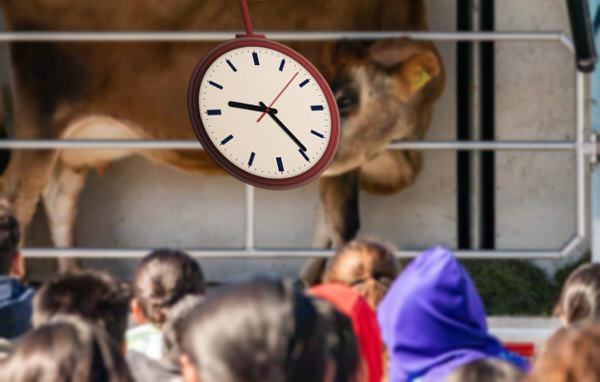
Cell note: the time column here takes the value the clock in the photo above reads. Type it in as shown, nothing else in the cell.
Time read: 9:24:08
